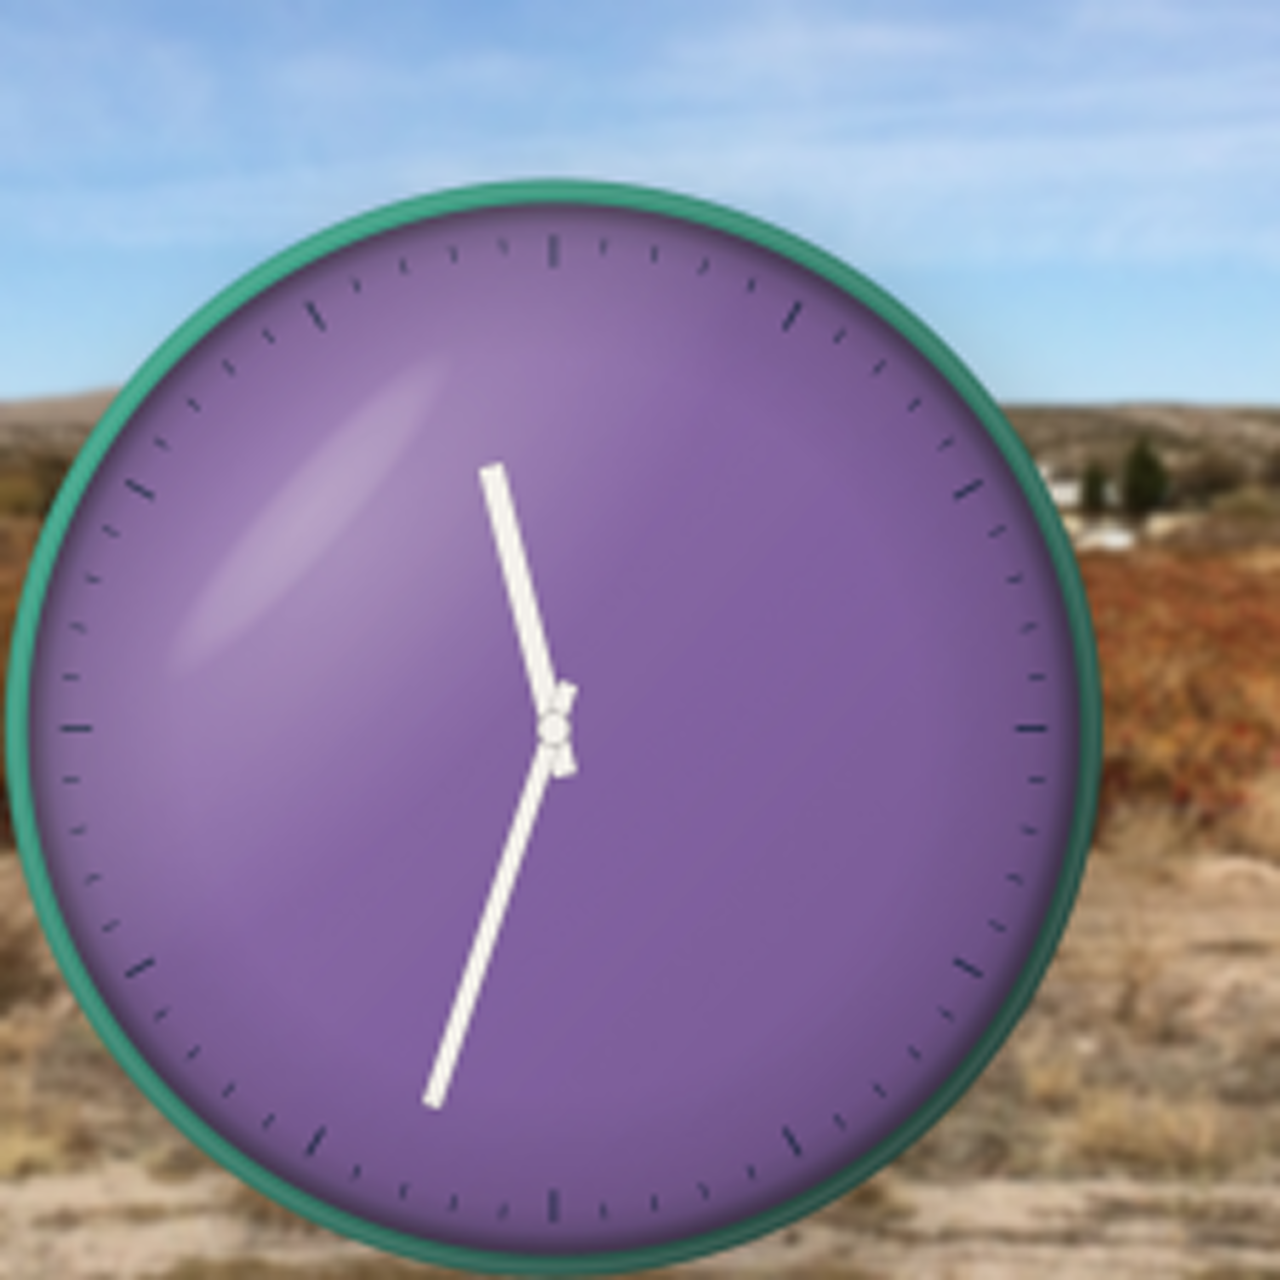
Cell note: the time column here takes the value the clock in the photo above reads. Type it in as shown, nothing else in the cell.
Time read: 11:33
